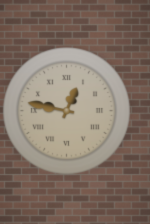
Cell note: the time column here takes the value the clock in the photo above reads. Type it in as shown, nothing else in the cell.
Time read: 12:47
